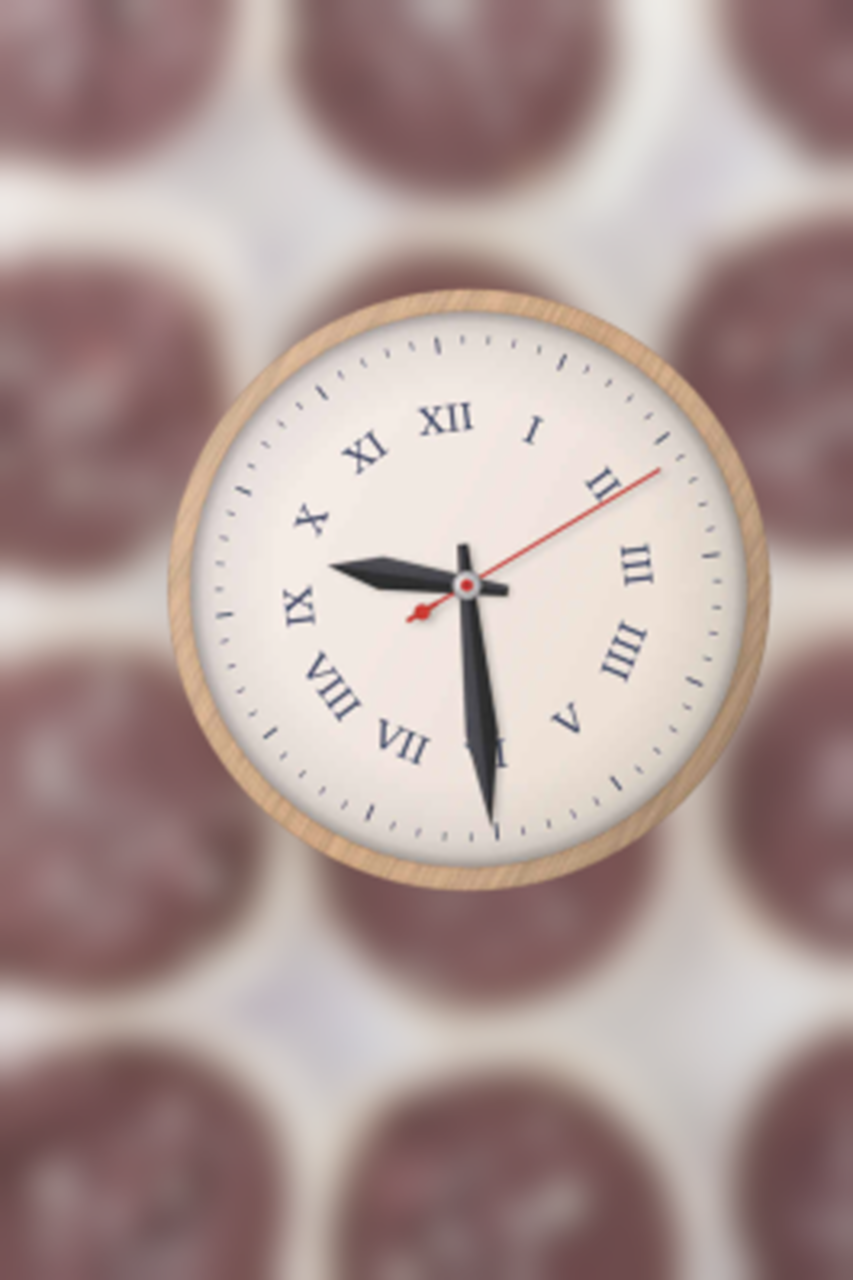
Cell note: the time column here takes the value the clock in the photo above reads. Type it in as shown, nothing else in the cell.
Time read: 9:30:11
